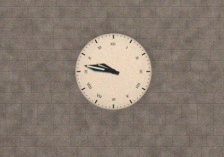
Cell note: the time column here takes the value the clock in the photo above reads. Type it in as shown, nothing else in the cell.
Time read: 9:47
